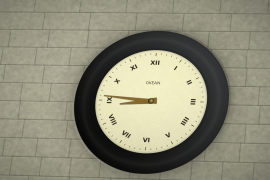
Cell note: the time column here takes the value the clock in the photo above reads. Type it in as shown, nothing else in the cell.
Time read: 8:46
